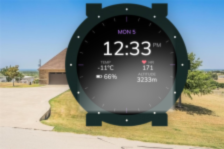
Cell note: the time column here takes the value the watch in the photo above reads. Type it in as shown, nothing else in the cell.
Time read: 12:33
